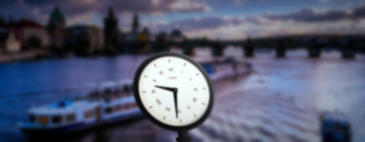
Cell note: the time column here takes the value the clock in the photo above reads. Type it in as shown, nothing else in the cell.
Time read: 9:31
